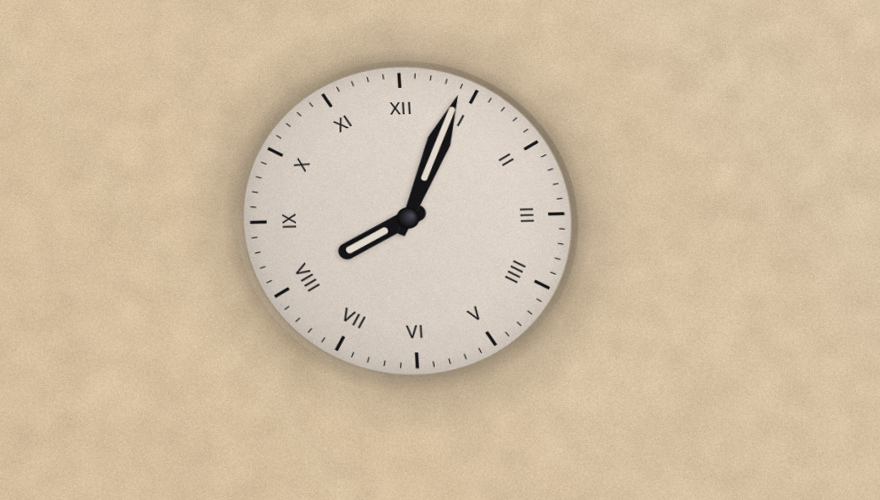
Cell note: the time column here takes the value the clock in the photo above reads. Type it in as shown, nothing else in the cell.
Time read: 8:04
